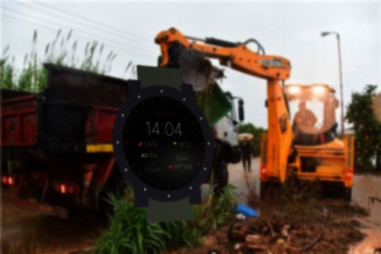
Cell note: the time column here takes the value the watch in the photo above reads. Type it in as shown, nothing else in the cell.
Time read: 14:04
